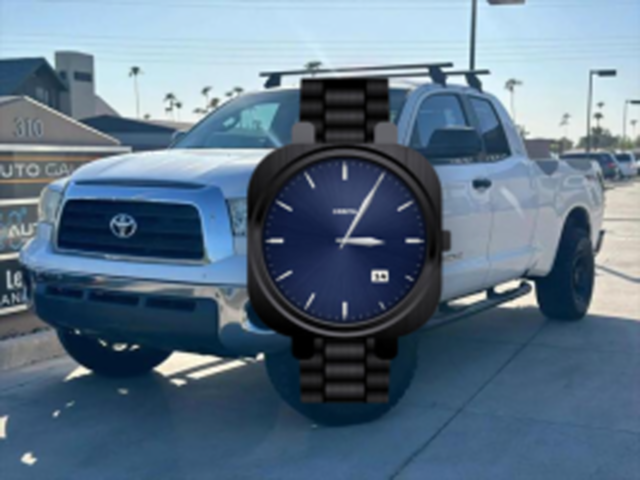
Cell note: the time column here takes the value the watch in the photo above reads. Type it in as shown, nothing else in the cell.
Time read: 3:05
